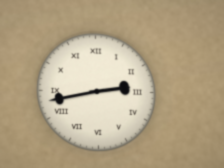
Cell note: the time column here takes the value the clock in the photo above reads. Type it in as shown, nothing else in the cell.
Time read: 2:43
